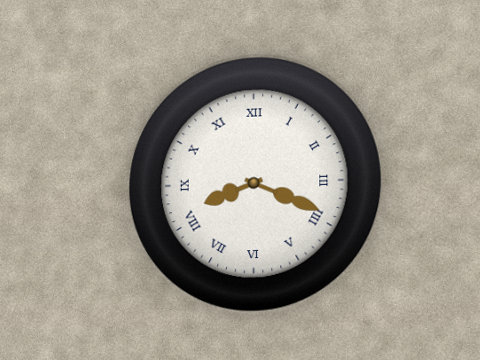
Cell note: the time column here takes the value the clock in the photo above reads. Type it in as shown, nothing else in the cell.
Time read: 8:19
